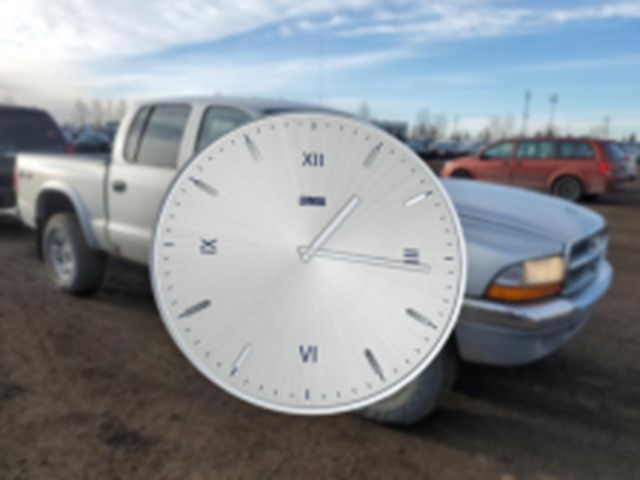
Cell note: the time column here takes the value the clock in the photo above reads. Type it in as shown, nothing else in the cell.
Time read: 1:16
